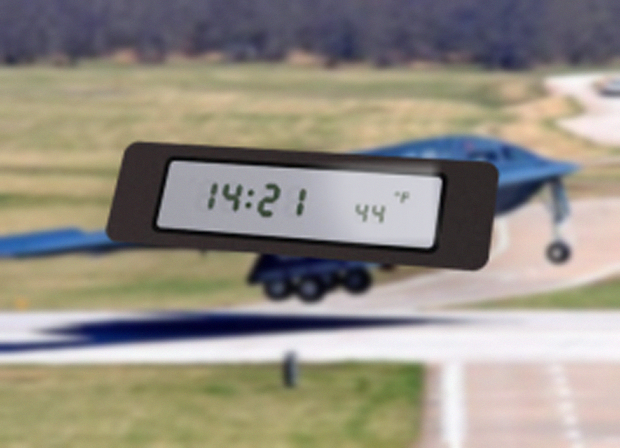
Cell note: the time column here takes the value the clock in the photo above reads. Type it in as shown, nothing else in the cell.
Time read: 14:21
